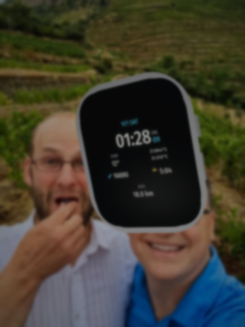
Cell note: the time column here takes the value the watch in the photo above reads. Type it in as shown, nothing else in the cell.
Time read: 1:28
